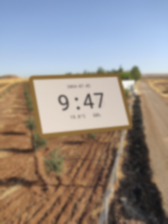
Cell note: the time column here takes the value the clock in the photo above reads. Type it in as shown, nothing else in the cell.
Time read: 9:47
